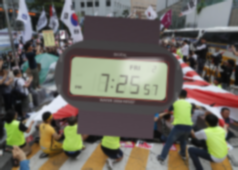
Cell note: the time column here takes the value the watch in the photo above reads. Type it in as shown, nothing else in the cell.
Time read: 7:25
